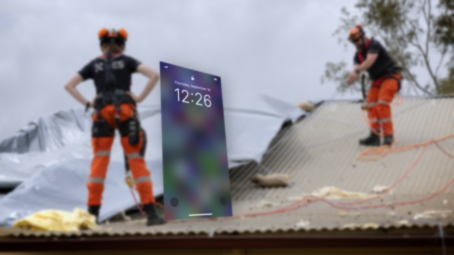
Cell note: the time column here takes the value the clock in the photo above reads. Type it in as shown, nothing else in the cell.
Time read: 12:26
